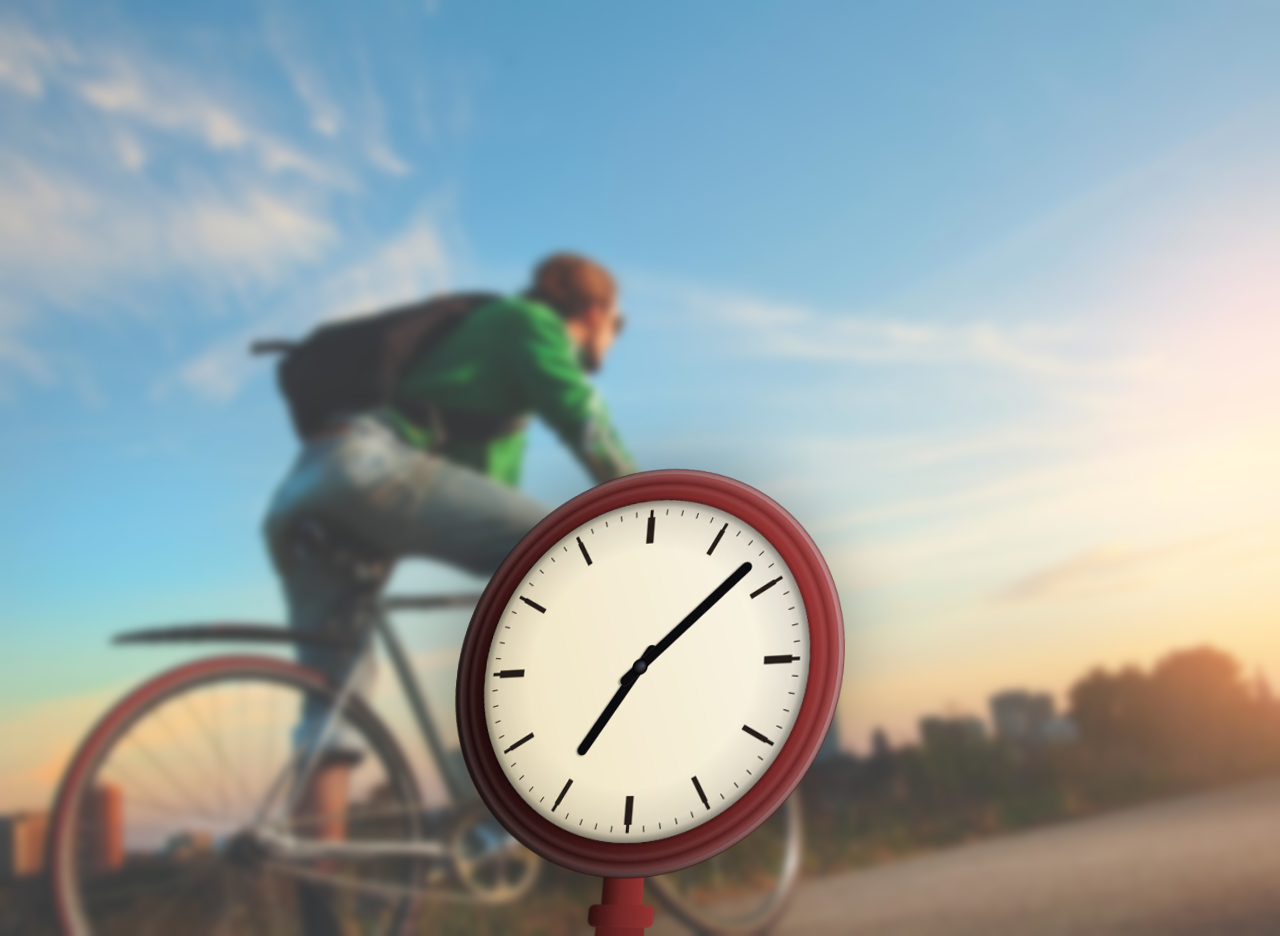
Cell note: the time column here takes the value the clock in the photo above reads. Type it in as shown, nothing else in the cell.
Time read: 7:08
